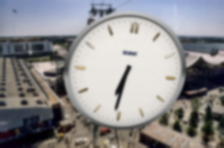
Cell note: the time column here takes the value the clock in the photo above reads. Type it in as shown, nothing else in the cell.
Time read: 6:31
